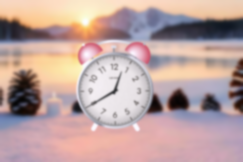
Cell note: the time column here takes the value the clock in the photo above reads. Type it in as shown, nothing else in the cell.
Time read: 12:40
